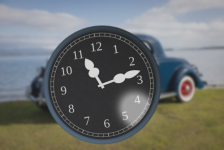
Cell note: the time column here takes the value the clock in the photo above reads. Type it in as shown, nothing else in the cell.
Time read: 11:13
